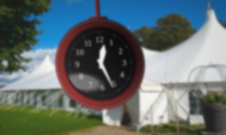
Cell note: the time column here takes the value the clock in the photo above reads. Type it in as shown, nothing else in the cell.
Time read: 12:26
